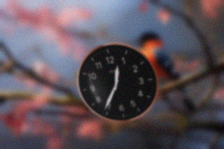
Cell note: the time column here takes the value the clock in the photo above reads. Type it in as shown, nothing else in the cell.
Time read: 12:36
